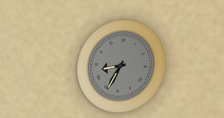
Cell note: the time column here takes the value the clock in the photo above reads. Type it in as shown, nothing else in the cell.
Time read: 8:34
